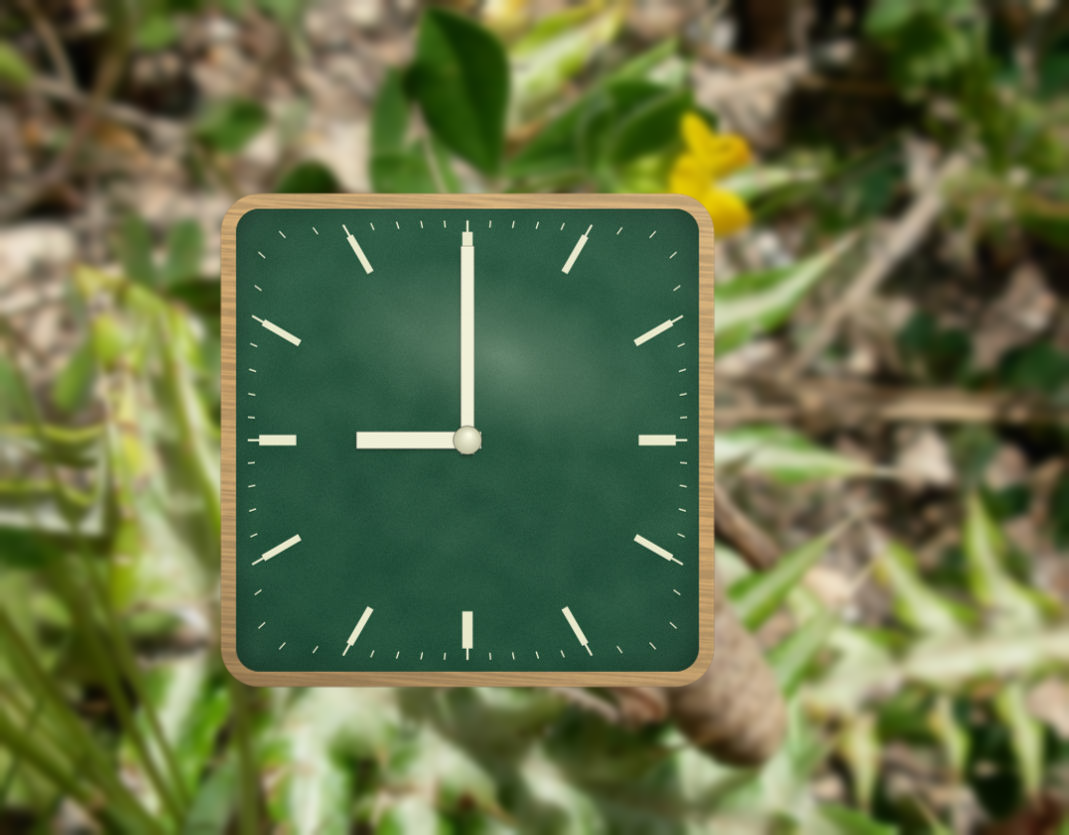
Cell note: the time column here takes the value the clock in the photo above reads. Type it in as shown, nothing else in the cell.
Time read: 9:00
